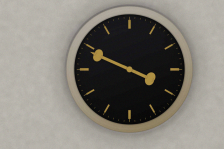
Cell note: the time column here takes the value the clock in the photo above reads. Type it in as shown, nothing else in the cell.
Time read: 3:49
